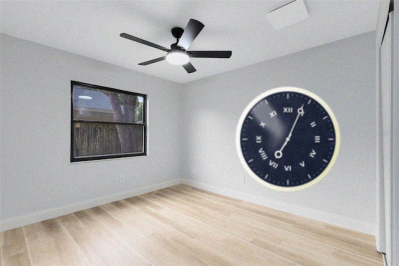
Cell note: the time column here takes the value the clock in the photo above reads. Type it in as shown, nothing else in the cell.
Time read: 7:04
